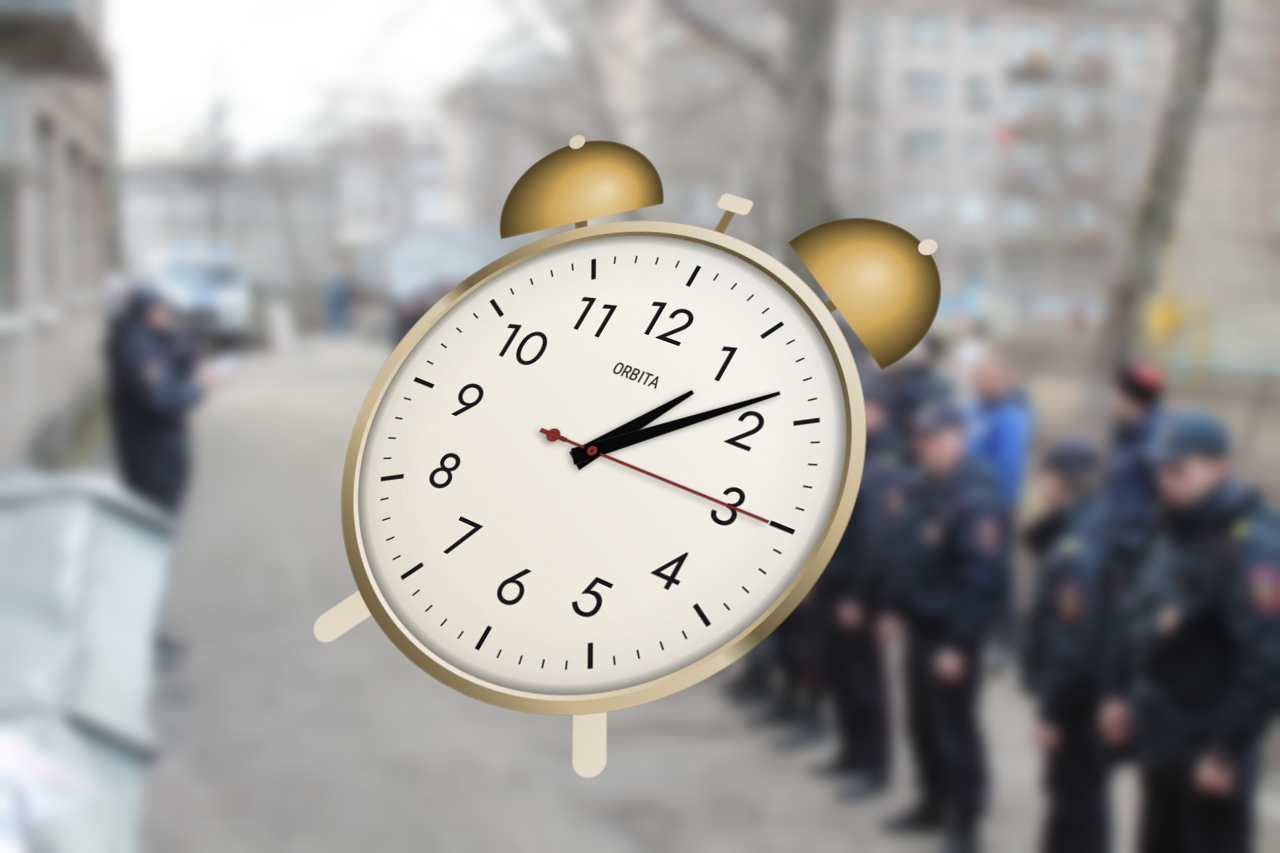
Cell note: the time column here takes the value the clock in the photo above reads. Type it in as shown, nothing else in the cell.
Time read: 1:08:15
